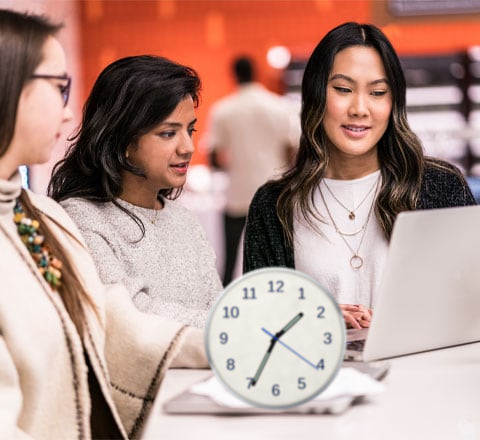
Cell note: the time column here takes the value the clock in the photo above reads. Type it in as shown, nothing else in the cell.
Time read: 1:34:21
